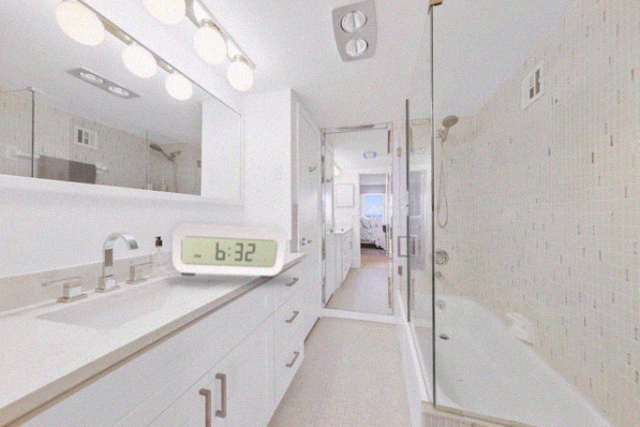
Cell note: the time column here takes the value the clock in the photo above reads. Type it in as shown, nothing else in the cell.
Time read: 6:32
